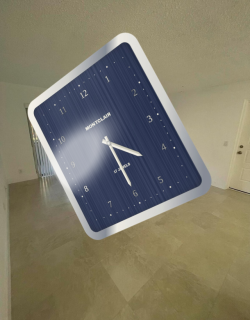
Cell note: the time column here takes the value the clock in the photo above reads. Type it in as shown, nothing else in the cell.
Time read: 4:30
